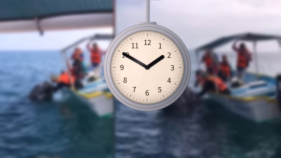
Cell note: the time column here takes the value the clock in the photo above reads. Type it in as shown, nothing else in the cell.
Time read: 1:50
